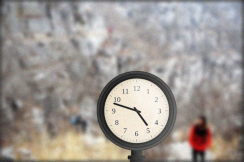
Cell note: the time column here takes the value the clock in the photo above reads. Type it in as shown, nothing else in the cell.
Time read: 4:48
